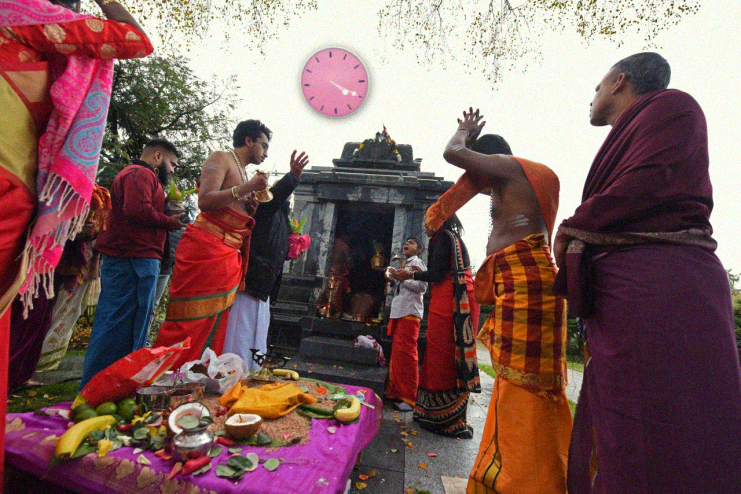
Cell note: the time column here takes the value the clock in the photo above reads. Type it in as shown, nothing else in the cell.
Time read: 4:20
